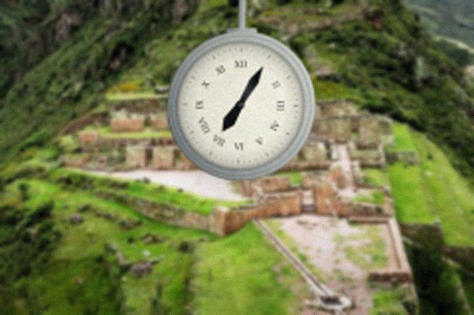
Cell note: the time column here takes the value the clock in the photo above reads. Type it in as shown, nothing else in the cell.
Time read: 7:05
